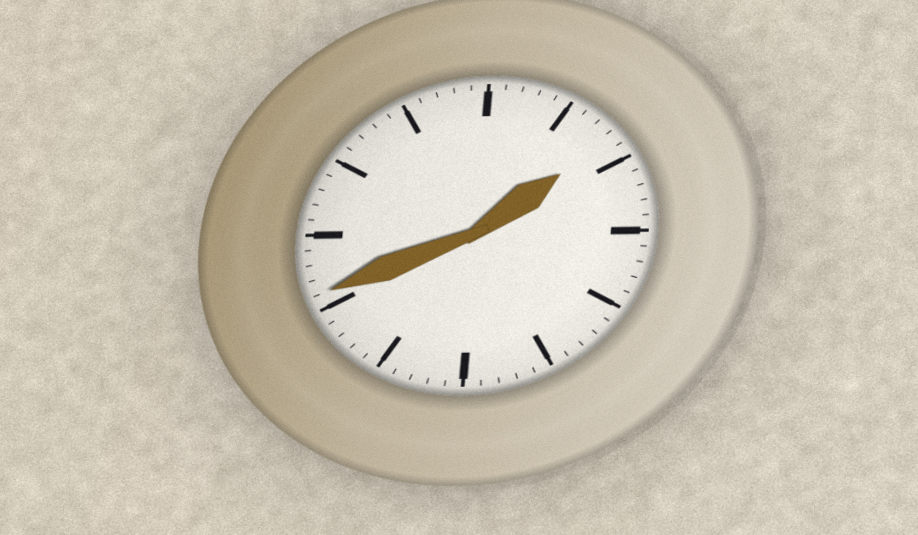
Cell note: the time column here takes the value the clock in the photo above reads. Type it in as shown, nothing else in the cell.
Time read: 1:41
